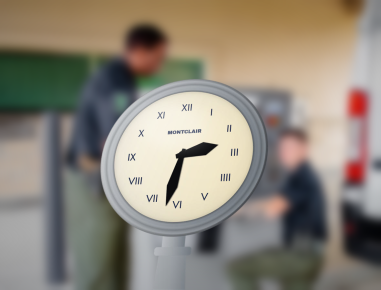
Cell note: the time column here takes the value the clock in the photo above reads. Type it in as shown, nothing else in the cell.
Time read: 2:32
